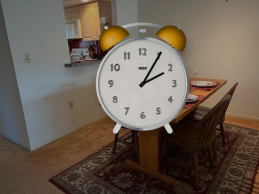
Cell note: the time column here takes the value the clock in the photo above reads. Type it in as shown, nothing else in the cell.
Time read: 2:05
